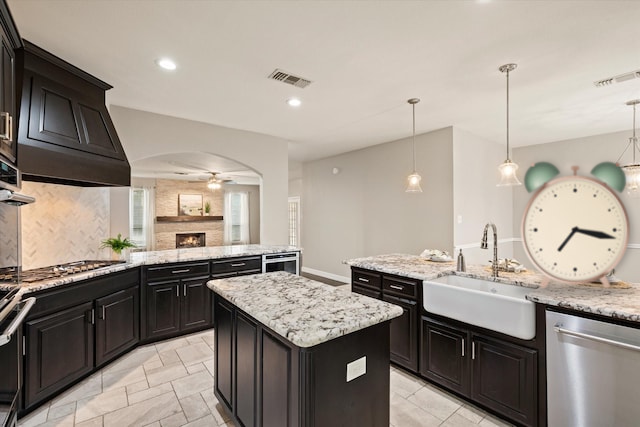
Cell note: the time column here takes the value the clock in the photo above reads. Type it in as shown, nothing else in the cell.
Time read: 7:17
